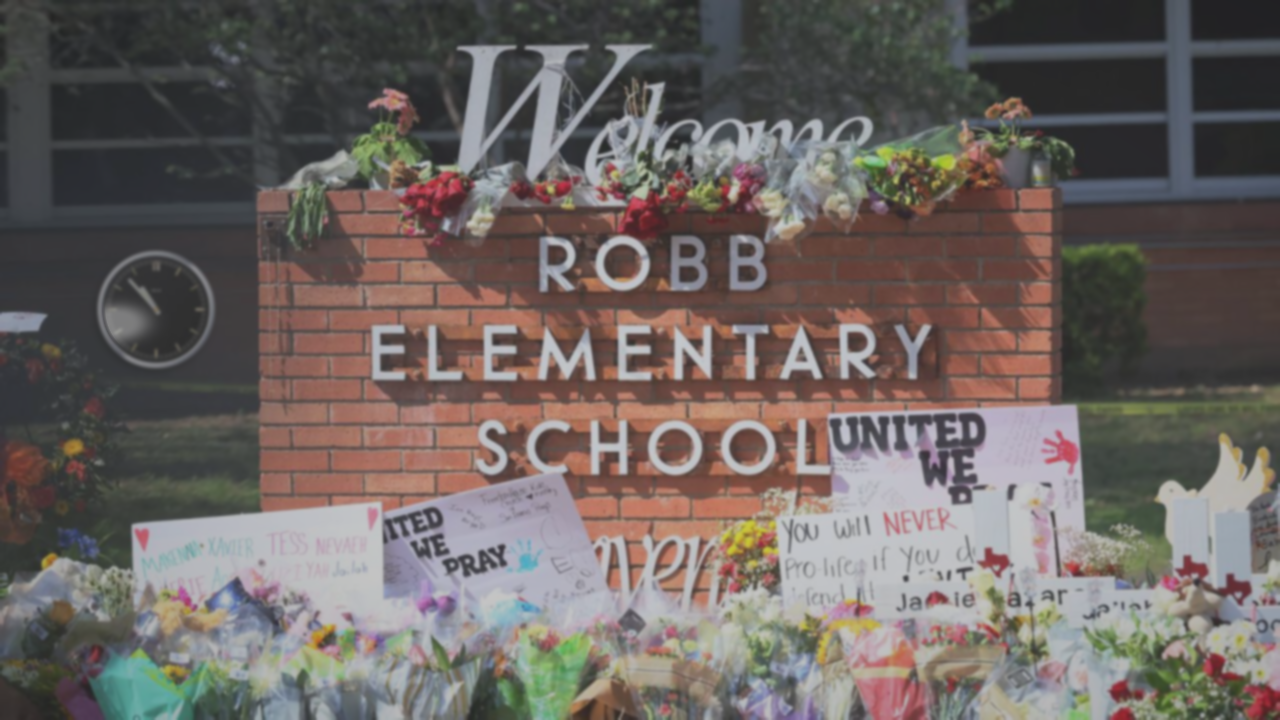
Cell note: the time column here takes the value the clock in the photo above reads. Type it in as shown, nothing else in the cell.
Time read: 10:53
